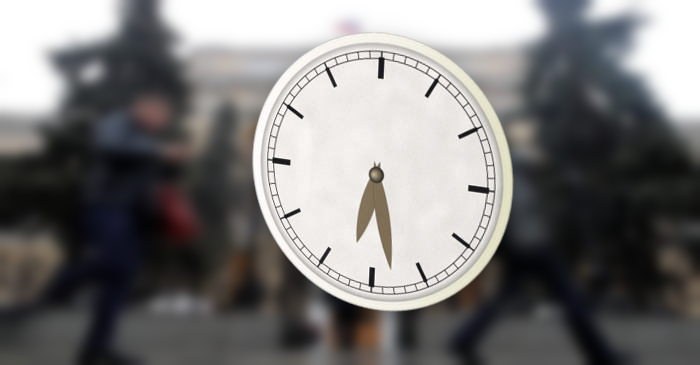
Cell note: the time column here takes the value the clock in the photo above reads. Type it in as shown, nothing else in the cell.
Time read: 6:28
